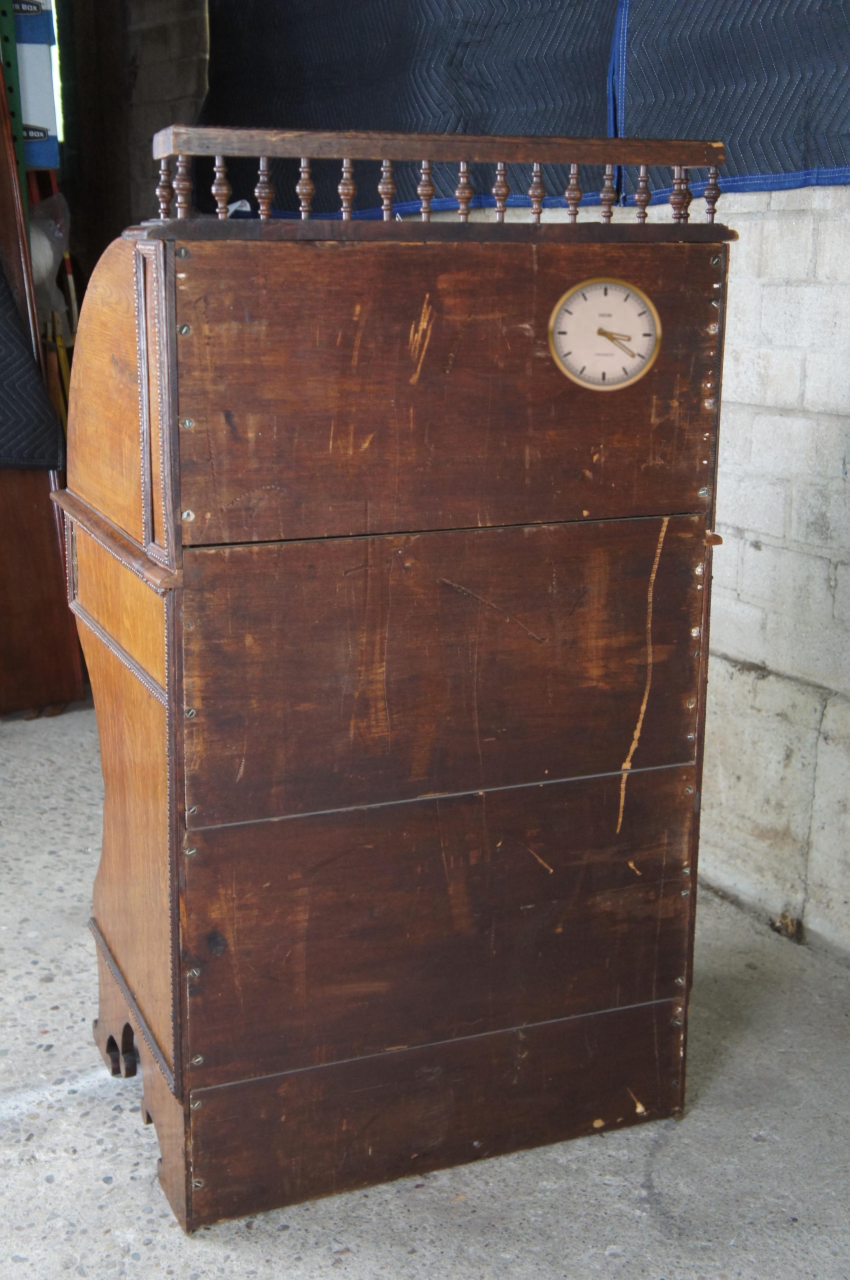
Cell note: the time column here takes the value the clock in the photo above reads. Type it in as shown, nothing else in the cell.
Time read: 3:21
